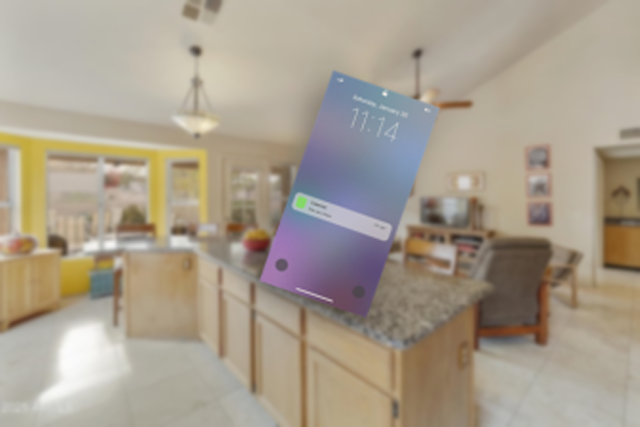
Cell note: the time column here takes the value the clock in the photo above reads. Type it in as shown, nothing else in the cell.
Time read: 11:14
